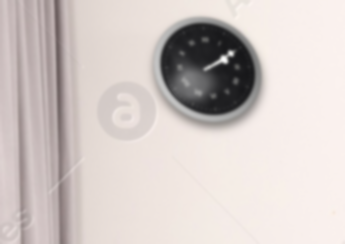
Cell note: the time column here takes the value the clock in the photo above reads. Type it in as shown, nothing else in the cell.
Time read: 2:10
